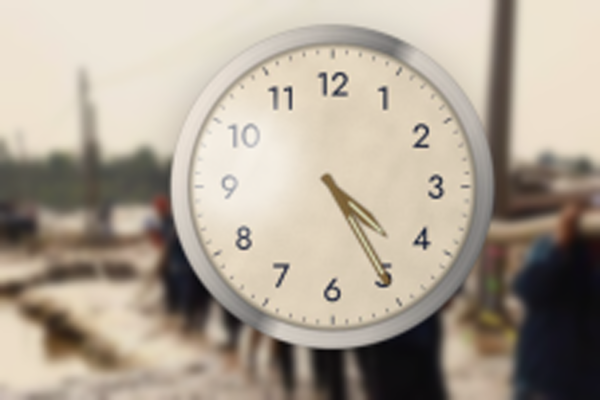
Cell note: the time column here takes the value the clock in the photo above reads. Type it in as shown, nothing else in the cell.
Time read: 4:25
